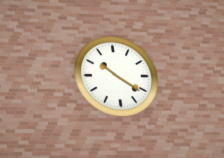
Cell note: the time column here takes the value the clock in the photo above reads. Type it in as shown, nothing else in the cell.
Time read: 10:21
